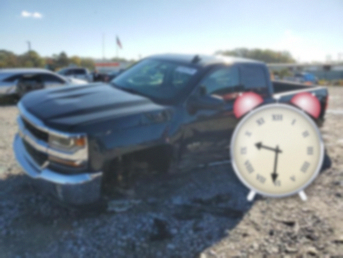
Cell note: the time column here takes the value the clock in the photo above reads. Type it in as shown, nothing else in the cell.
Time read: 9:31
